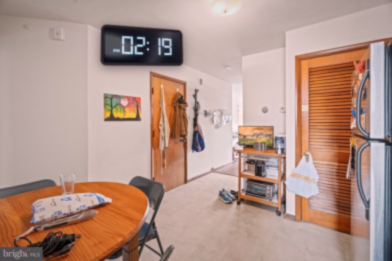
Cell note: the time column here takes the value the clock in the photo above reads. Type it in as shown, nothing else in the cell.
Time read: 2:19
